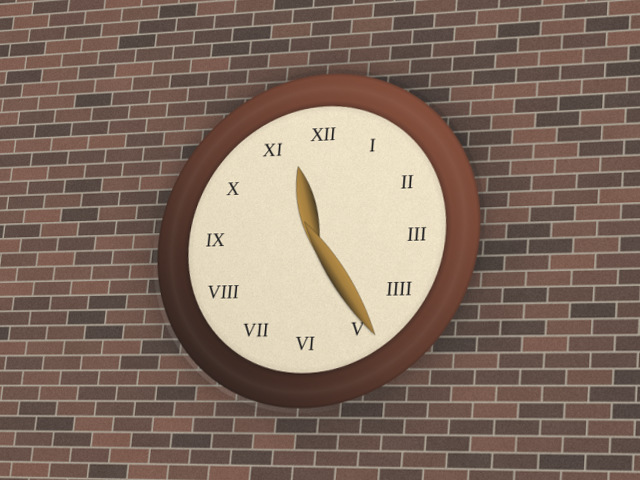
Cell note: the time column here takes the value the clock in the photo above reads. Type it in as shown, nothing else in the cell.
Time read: 11:24
